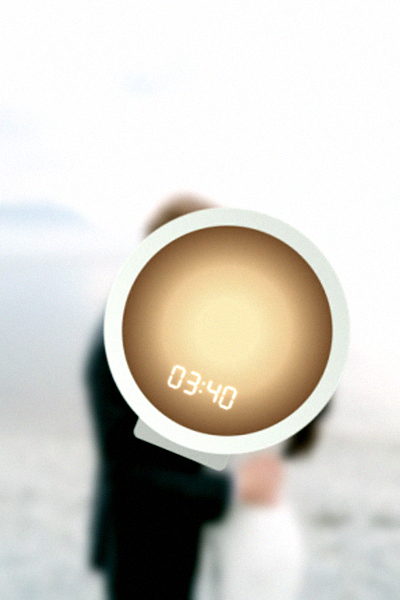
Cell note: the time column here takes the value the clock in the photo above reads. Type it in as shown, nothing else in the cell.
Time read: 3:40
